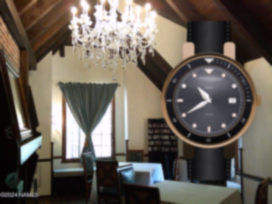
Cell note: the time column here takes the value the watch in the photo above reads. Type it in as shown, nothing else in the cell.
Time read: 10:40
